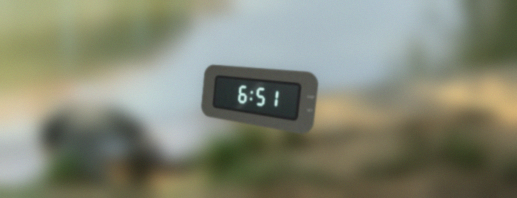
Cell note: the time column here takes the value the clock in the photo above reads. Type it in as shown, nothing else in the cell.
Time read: 6:51
